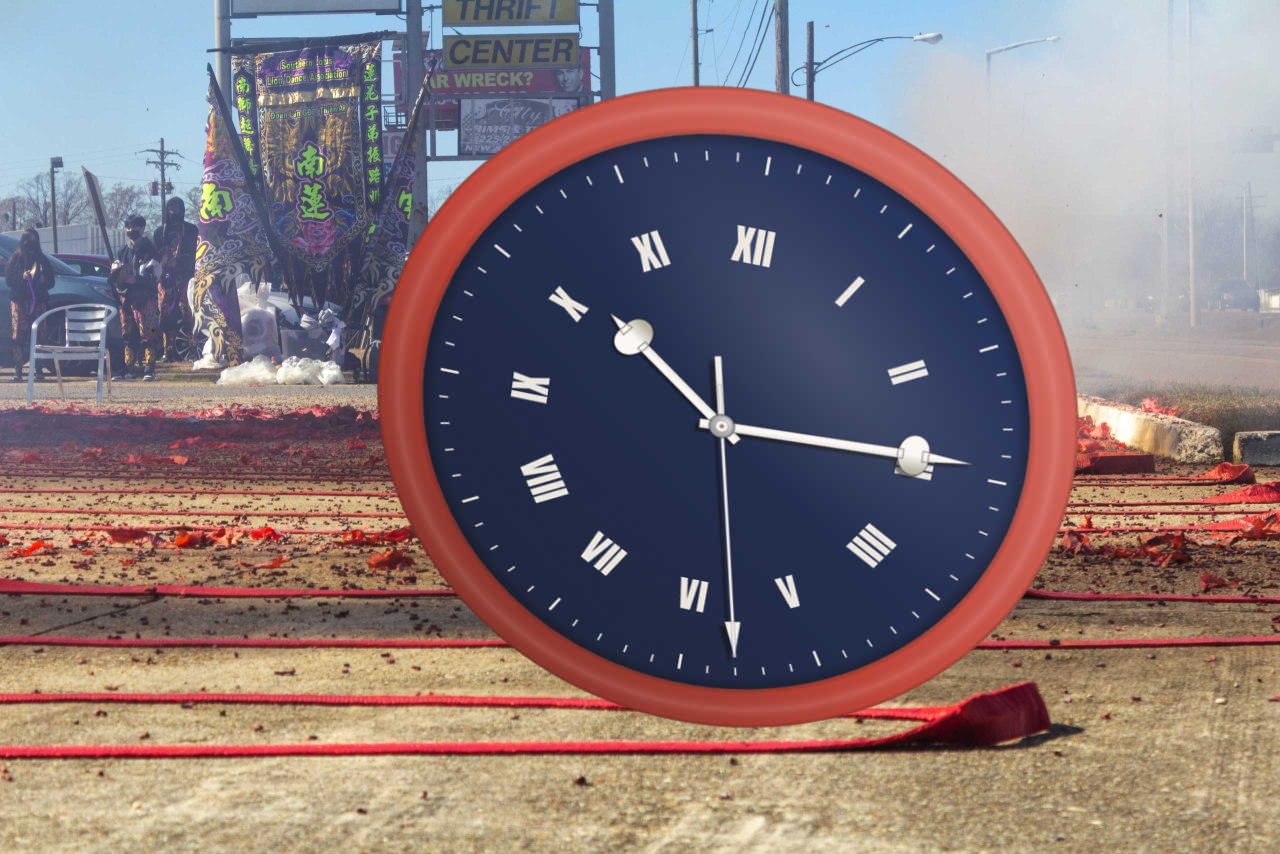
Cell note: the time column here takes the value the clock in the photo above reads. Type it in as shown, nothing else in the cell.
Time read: 10:14:28
